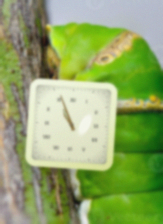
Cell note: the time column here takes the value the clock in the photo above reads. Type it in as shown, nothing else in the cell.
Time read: 10:56
